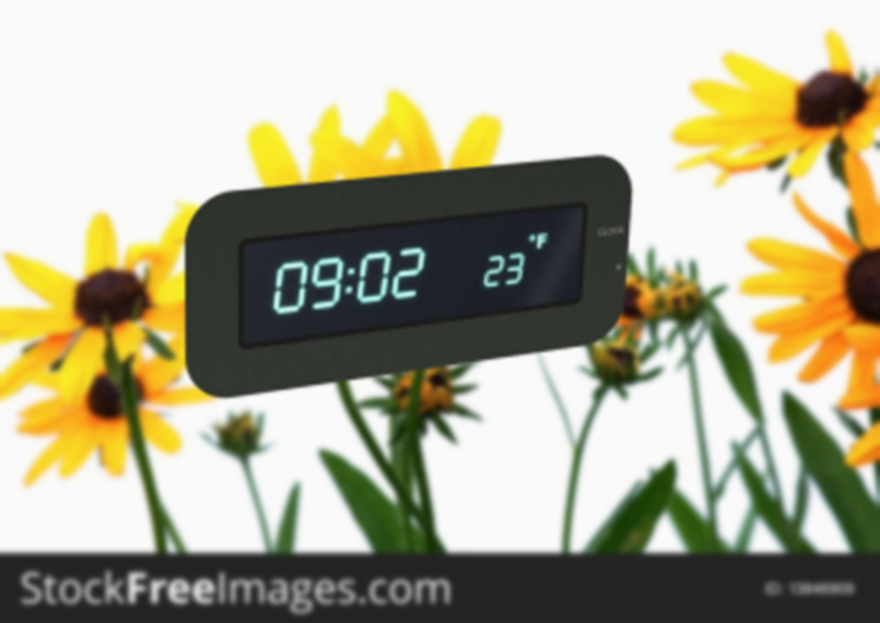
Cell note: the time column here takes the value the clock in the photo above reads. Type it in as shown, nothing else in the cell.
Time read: 9:02
